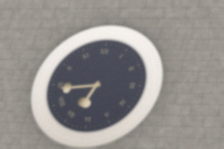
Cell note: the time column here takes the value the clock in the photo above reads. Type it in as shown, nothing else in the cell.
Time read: 6:44
